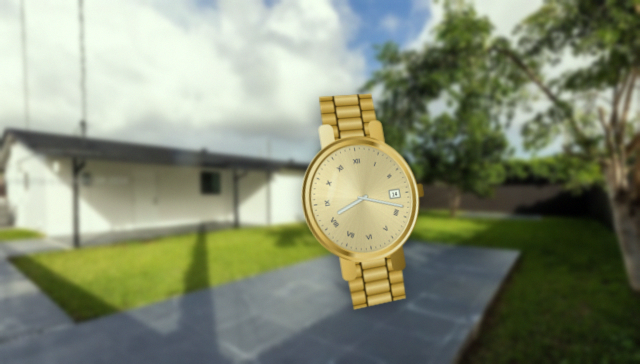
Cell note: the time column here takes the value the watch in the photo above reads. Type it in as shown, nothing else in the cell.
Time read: 8:18
